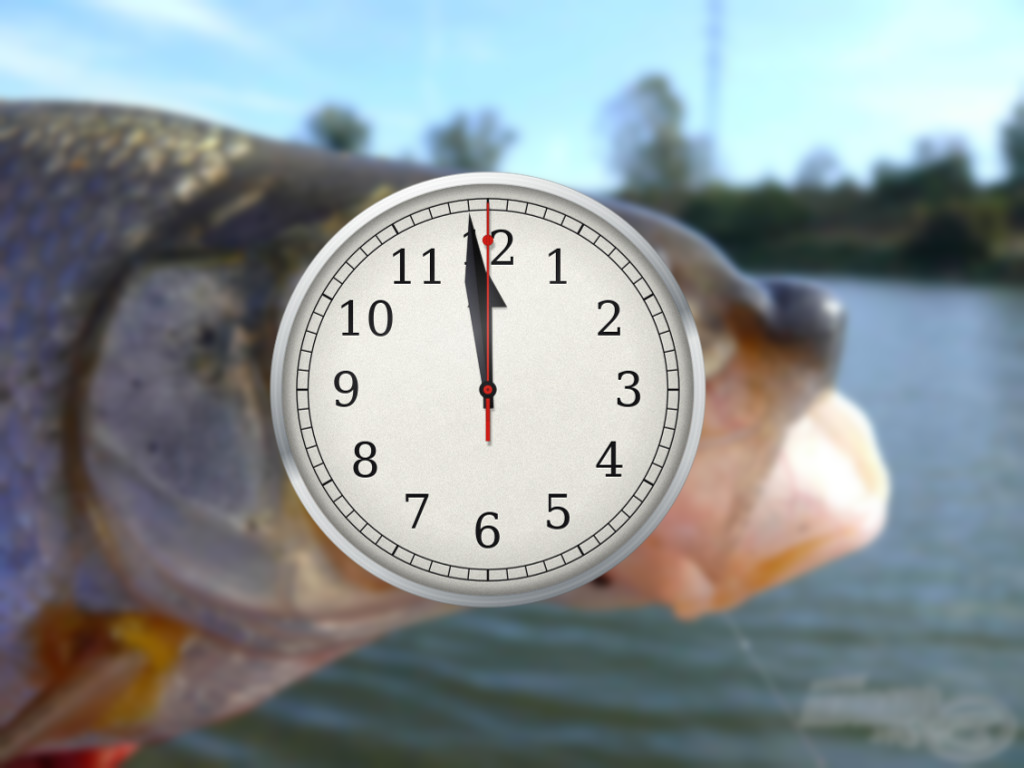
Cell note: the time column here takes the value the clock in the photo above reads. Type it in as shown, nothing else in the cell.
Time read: 11:59:00
